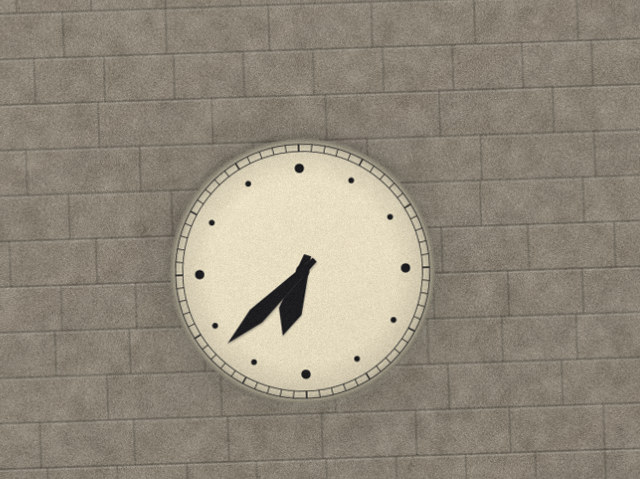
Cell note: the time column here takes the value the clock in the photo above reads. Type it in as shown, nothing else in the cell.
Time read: 6:38
